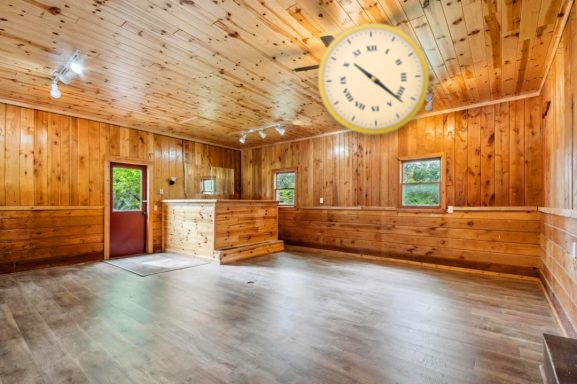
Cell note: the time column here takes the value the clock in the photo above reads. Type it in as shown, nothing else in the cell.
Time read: 10:22
